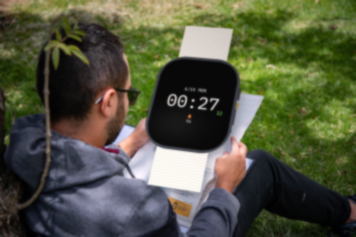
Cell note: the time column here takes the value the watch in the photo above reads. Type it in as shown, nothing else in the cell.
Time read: 0:27
